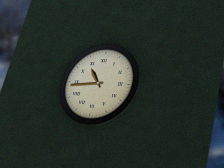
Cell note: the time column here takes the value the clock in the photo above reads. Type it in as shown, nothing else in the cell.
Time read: 10:44
